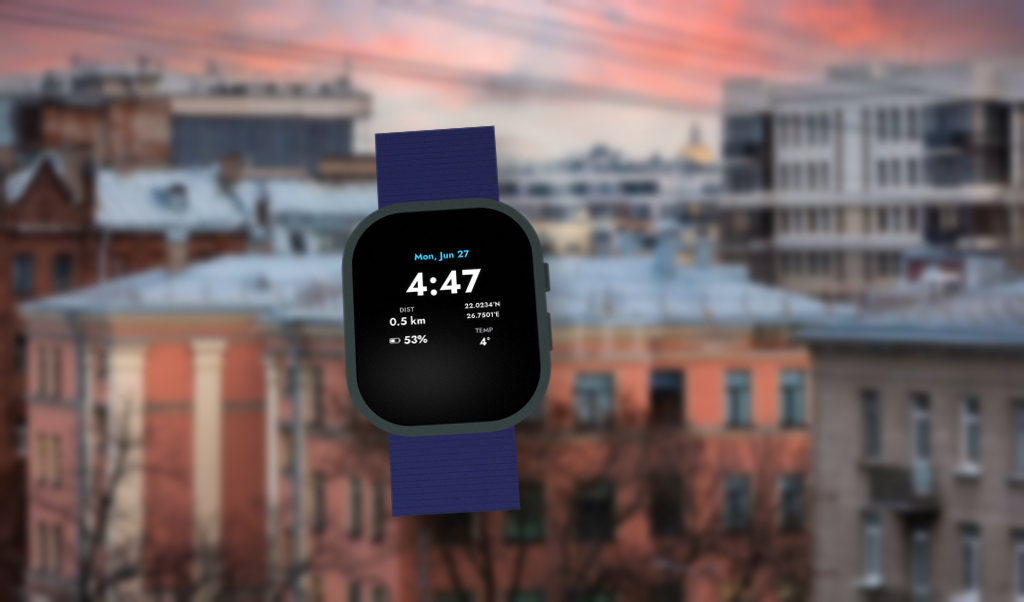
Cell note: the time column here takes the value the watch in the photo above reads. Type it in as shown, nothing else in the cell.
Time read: 4:47
